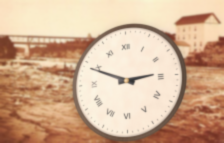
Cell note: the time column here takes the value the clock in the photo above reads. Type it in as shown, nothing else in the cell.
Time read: 2:49
